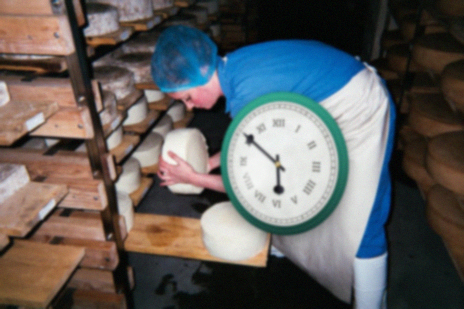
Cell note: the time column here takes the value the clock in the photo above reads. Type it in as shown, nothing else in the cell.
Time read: 5:51
